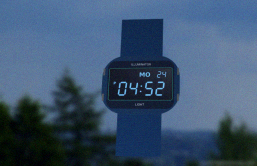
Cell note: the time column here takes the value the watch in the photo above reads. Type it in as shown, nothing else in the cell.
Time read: 4:52
